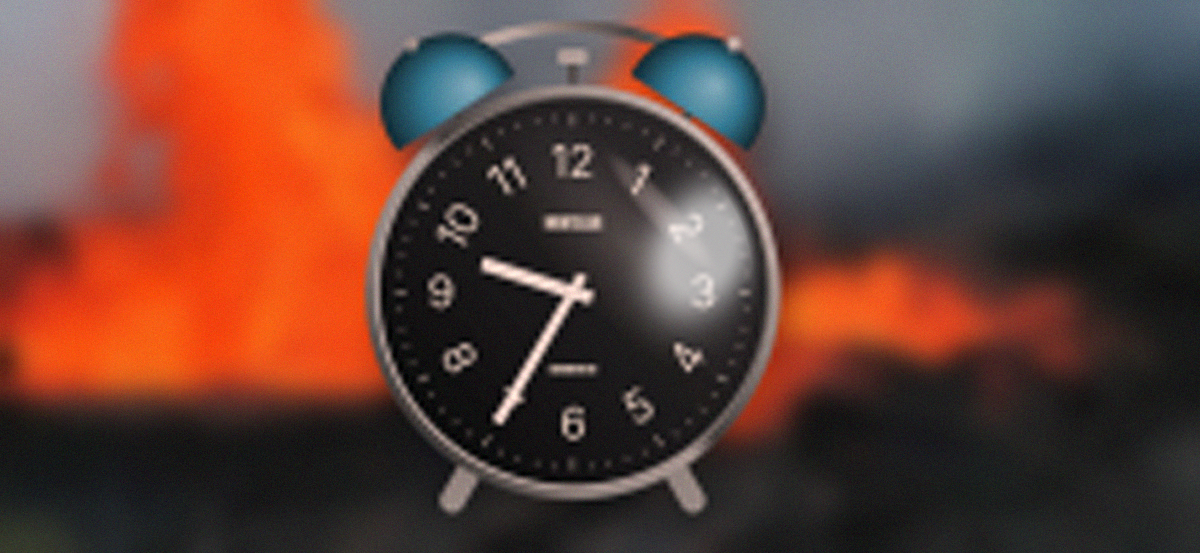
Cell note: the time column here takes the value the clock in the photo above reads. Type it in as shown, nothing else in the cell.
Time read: 9:35
